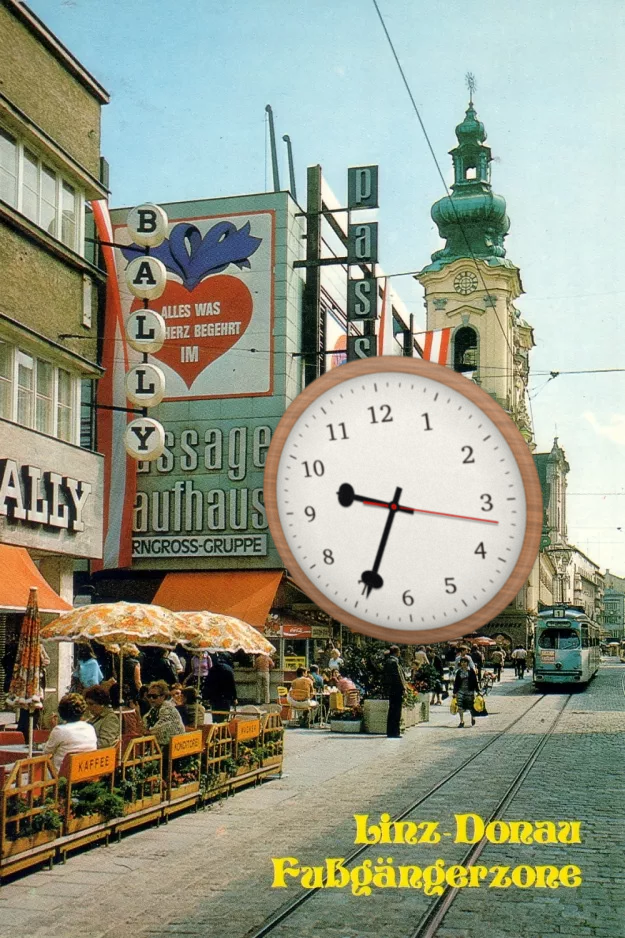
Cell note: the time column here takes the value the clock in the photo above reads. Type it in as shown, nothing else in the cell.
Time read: 9:34:17
